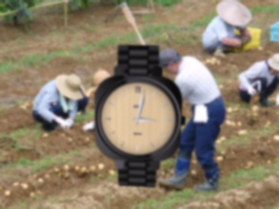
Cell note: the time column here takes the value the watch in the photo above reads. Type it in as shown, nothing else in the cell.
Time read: 3:02
